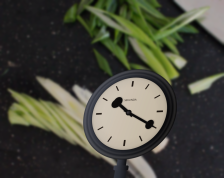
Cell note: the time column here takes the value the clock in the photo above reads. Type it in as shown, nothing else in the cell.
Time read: 10:20
